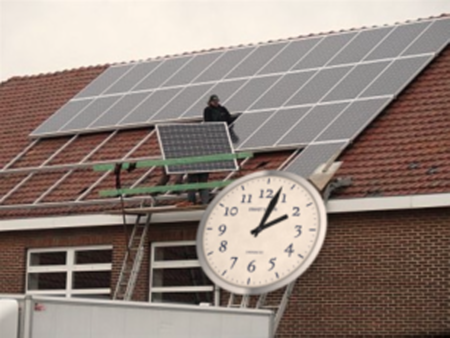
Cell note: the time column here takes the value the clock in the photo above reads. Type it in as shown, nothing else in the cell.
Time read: 2:03
